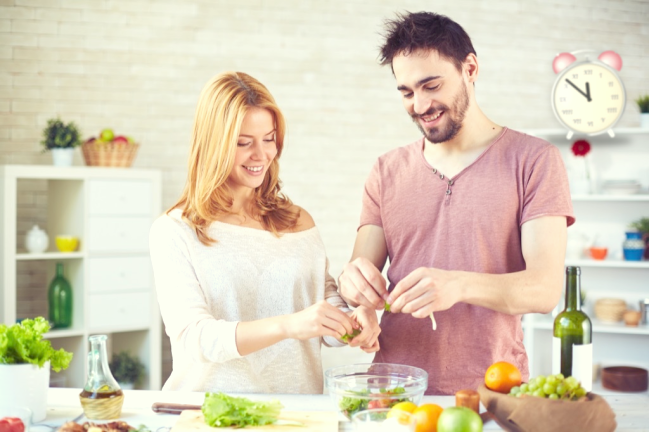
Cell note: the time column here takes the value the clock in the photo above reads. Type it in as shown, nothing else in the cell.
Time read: 11:52
